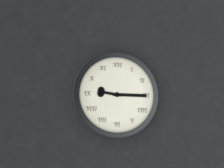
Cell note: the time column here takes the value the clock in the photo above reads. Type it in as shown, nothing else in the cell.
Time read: 9:15
